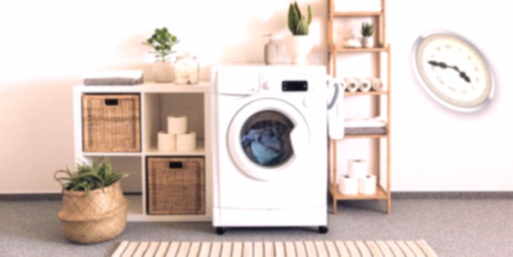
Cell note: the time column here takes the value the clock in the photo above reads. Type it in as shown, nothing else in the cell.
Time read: 4:47
